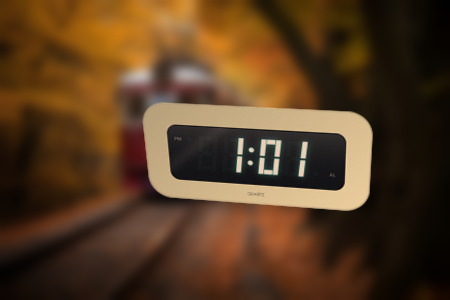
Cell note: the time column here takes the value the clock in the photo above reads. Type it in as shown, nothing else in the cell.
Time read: 1:01
